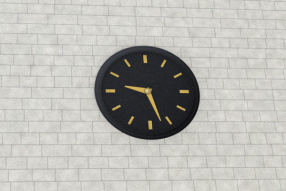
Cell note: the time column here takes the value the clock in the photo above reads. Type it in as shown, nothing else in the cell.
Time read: 9:27
